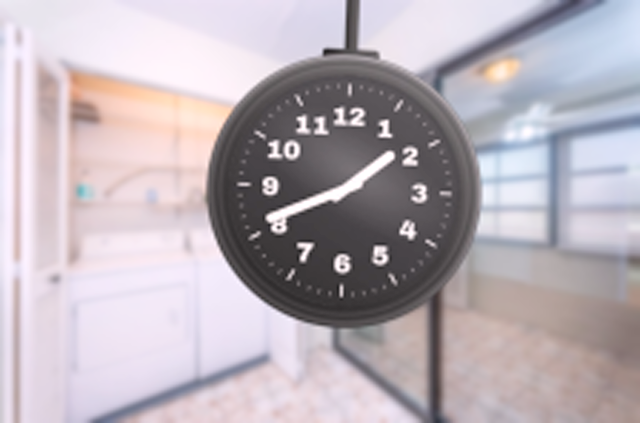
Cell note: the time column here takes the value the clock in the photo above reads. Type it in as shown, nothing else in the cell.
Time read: 1:41
